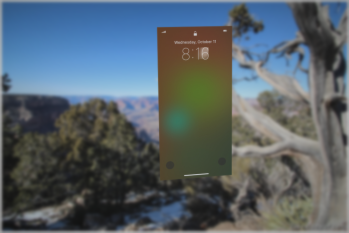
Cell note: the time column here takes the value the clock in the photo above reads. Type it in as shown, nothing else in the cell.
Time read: 8:16
